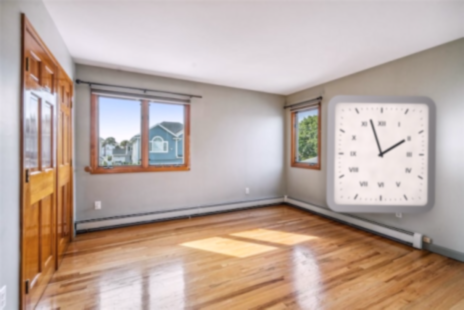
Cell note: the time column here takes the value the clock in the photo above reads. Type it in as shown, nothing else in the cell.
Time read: 1:57
